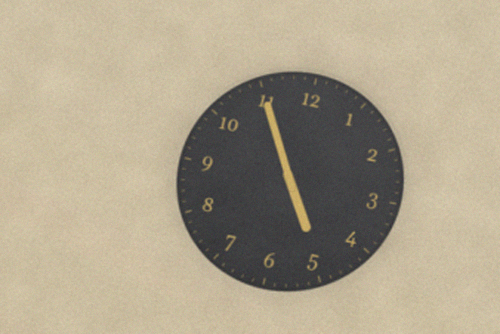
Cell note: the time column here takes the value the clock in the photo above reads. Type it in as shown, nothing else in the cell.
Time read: 4:55
